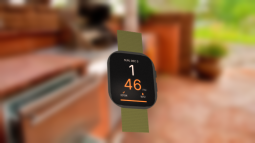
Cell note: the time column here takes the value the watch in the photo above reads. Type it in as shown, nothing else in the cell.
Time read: 1:46
